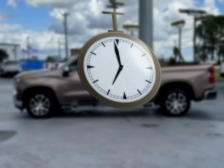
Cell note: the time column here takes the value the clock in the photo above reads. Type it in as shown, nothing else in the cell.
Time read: 6:59
